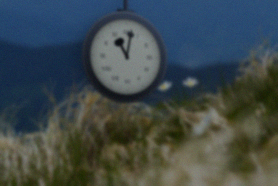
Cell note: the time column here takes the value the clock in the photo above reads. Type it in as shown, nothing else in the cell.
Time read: 11:02
